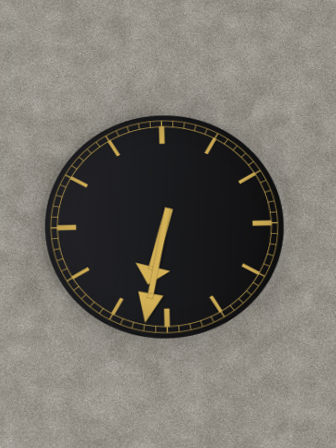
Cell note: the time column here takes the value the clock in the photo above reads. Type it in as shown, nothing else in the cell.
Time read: 6:32
